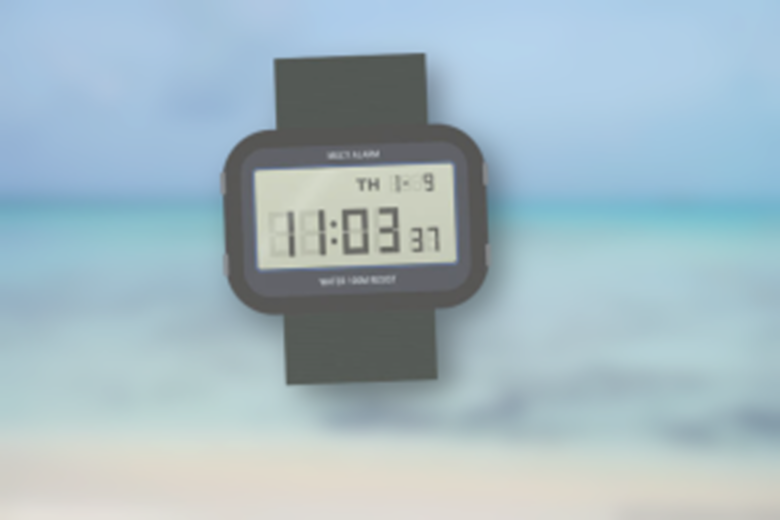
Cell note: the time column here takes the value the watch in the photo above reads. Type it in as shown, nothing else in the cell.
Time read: 11:03:37
